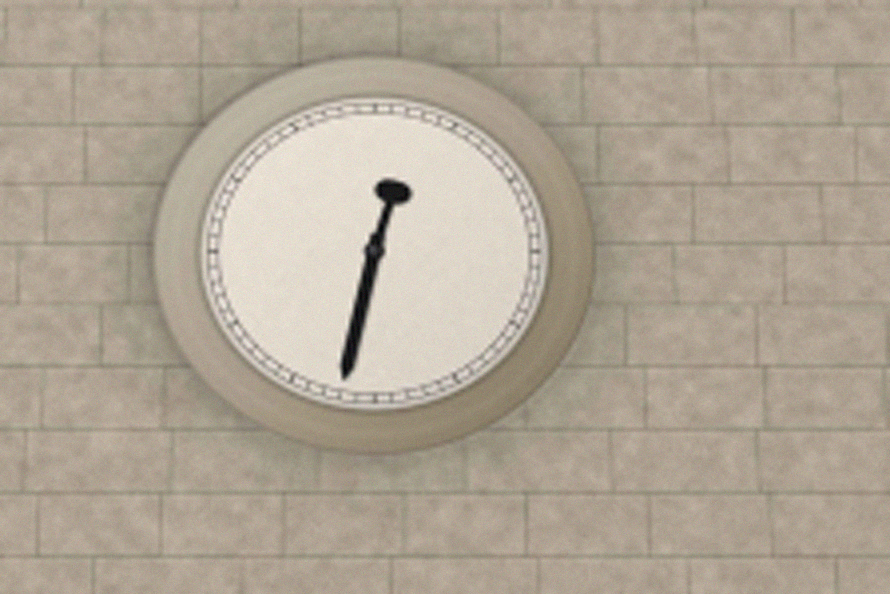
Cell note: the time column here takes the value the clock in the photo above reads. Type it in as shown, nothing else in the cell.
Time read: 12:32
